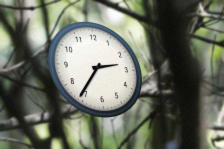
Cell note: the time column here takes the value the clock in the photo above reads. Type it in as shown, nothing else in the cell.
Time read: 2:36
